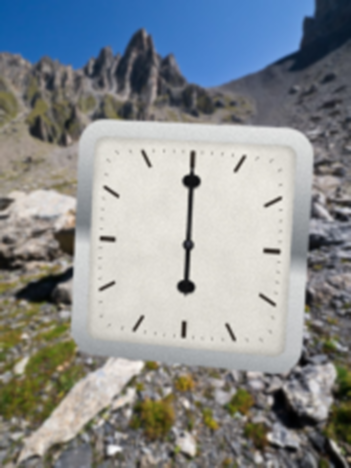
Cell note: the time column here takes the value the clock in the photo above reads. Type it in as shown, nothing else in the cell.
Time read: 6:00
